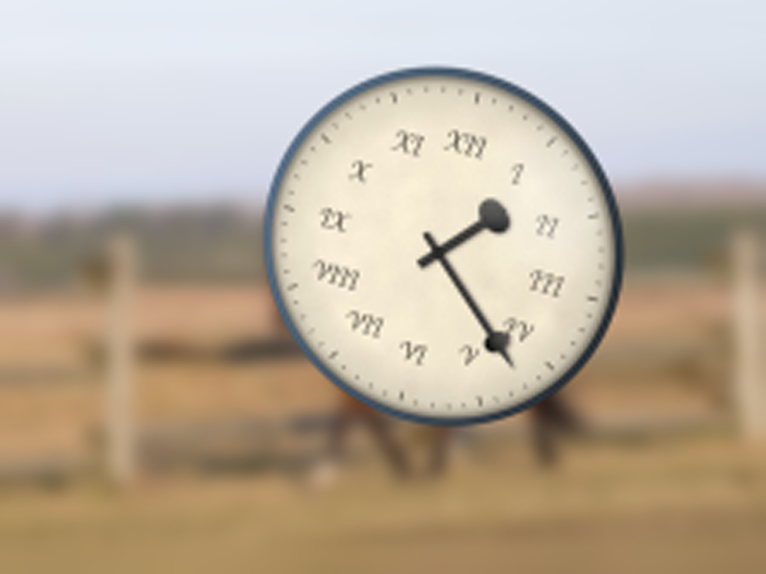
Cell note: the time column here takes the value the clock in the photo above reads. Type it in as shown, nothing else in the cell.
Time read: 1:22
